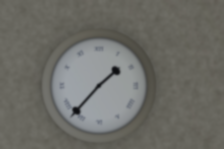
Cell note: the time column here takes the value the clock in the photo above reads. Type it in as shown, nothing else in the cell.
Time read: 1:37
